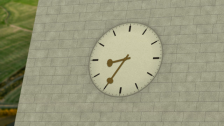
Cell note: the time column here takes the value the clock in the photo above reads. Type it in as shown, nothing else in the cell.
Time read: 8:35
